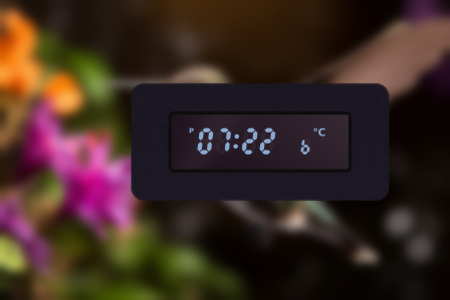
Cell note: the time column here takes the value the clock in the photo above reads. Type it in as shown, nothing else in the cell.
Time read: 7:22
